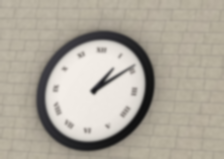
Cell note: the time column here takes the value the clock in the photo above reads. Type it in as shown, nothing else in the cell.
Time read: 1:09
